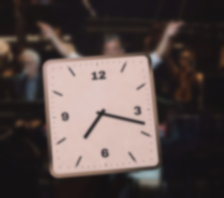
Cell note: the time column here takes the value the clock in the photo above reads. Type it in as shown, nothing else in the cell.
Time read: 7:18
